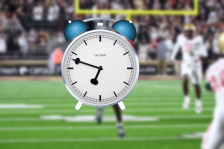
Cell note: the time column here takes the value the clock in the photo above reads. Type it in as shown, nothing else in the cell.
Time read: 6:48
